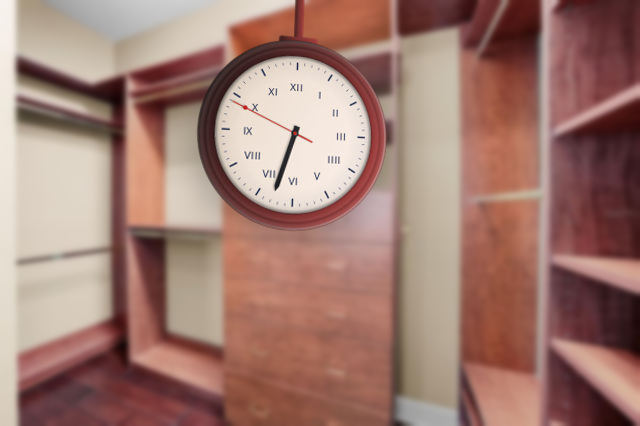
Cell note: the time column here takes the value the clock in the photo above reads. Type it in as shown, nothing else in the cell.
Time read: 6:32:49
